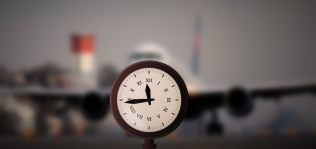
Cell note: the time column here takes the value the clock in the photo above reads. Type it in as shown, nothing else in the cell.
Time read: 11:44
